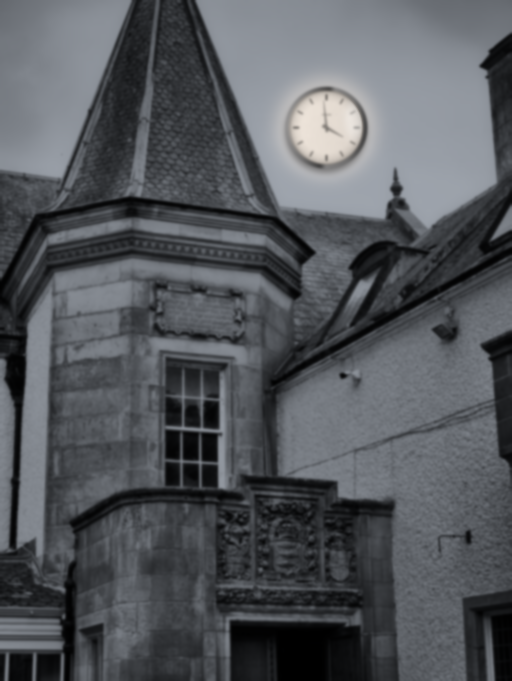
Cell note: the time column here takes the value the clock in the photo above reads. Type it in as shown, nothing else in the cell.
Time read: 3:59
